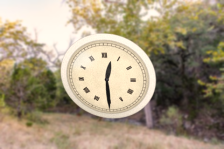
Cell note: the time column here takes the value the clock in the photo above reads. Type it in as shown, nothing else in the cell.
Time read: 12:30
